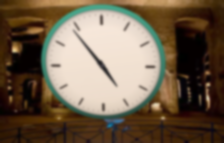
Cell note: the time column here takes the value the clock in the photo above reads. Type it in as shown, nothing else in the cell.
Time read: 4:54
